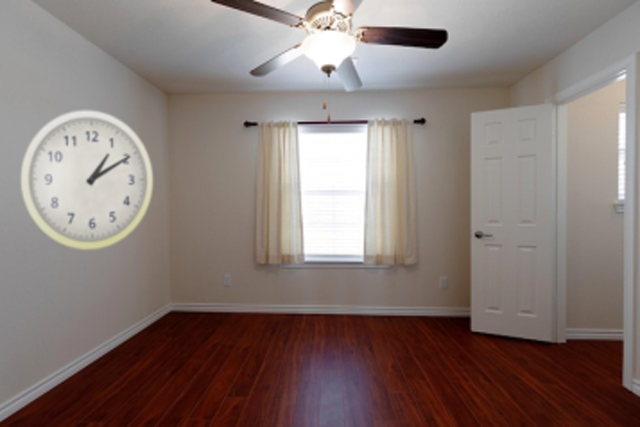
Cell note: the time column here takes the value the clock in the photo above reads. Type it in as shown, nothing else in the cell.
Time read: 1:10
